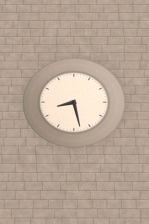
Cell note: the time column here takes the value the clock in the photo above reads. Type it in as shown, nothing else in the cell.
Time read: 8:28
